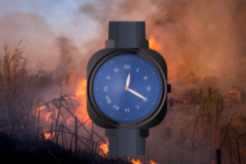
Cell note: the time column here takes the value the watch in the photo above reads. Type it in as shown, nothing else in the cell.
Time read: 12:20
